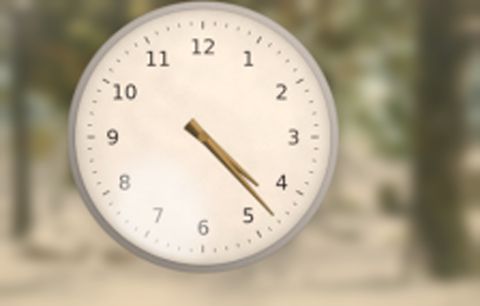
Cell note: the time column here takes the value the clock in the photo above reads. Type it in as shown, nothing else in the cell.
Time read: 4:23
